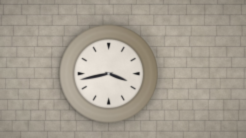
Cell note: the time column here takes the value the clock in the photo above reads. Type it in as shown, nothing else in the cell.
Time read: 3:43
